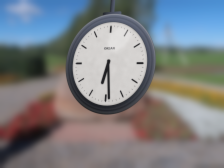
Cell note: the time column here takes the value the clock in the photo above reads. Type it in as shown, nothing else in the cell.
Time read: 6:29
